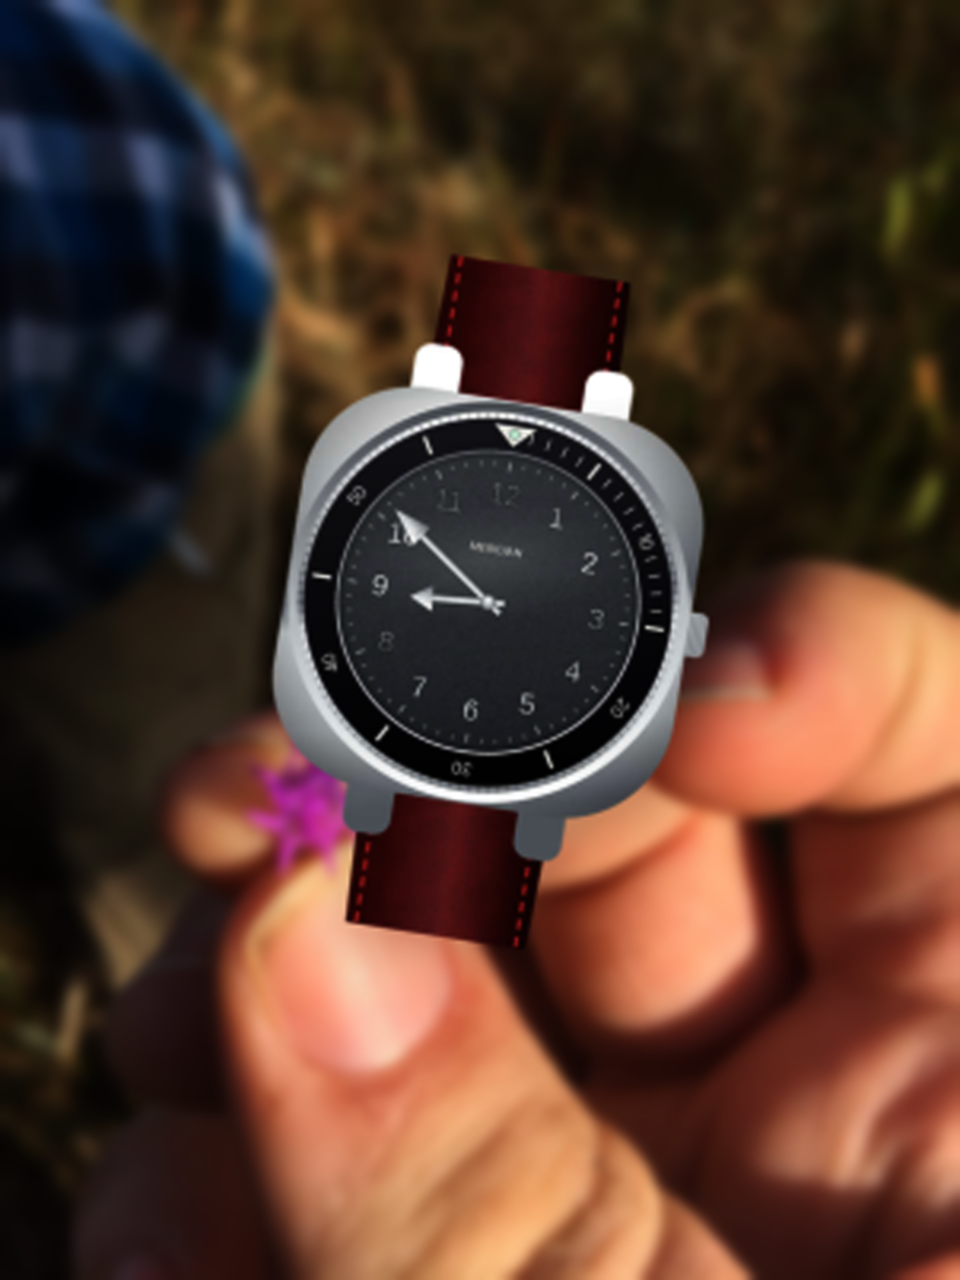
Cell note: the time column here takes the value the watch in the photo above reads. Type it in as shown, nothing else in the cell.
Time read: 8:51
